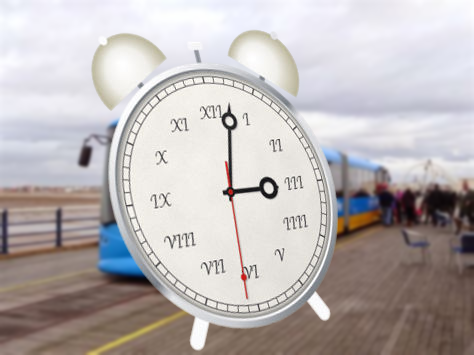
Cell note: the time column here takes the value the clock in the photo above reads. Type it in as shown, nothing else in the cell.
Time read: 3:02:31
